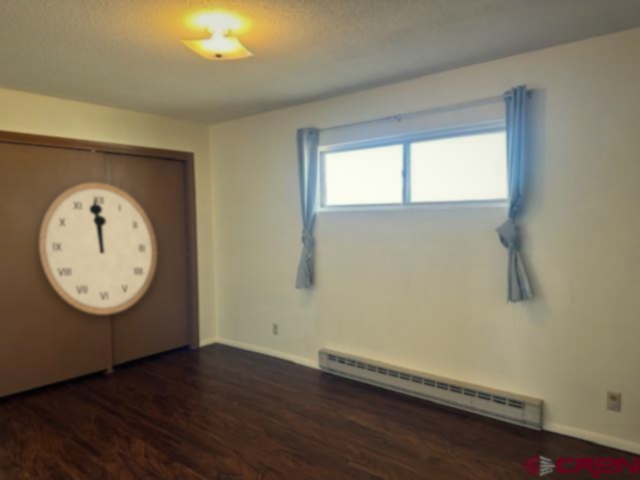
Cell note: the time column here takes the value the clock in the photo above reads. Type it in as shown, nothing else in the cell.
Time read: 11:59
